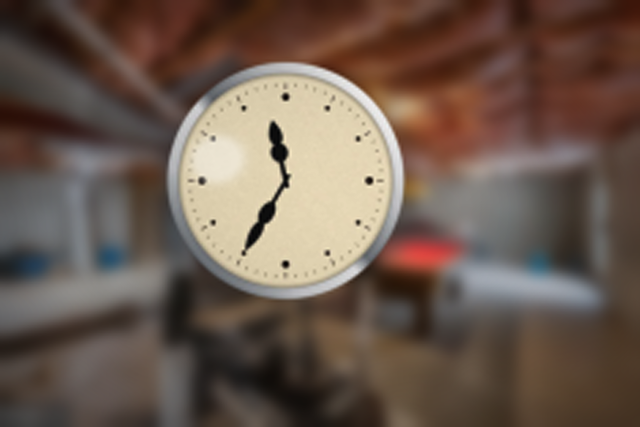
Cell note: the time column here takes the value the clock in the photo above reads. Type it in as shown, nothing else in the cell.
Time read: 11:35
